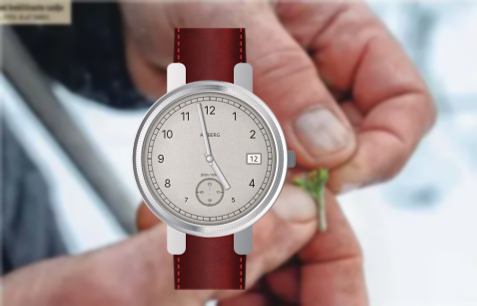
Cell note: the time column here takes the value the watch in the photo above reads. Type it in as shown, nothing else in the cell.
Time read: 4:58
